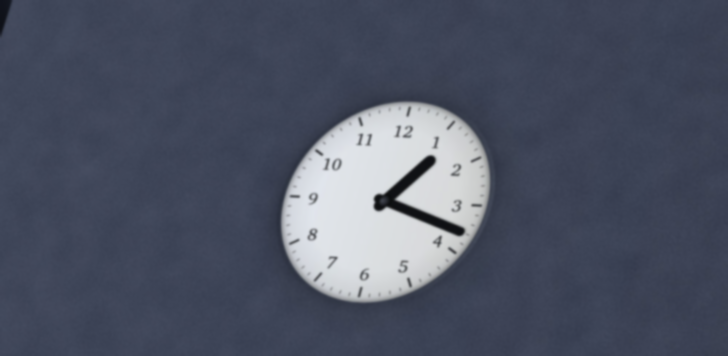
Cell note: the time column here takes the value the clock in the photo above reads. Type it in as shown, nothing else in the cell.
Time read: 1:18
